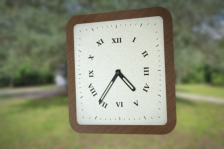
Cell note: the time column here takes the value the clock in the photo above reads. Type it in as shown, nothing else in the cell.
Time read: 4:36
